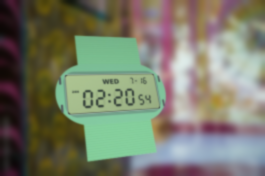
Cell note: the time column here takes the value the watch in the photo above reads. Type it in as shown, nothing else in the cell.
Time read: 2:20:54
